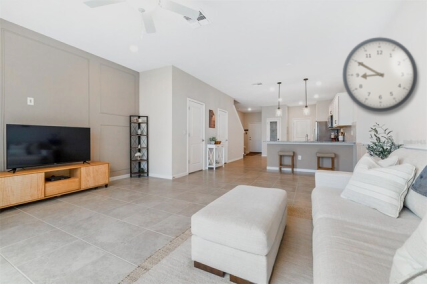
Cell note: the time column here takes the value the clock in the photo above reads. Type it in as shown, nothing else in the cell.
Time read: 8:50
